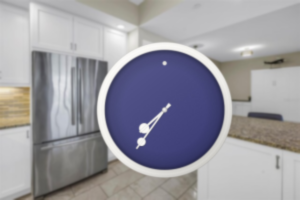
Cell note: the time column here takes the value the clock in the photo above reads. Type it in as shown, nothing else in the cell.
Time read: 7:36
